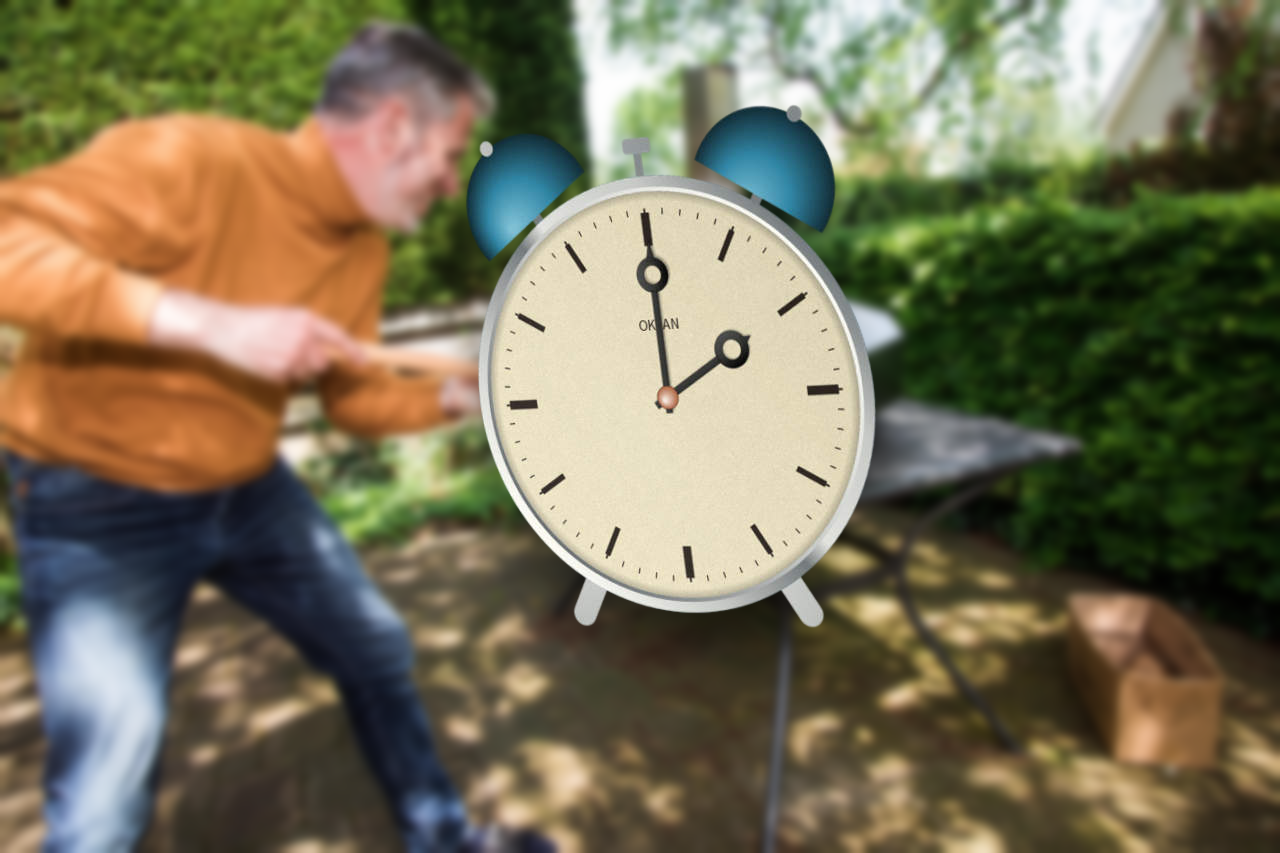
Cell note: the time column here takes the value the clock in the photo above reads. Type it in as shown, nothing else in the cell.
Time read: 2:00
